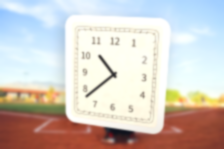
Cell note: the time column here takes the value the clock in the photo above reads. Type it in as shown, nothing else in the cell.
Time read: 10:38
